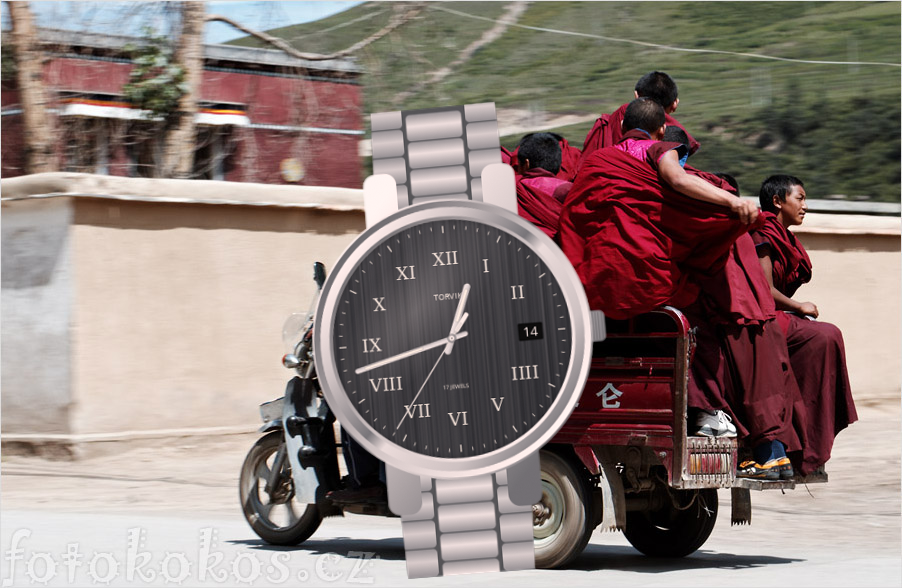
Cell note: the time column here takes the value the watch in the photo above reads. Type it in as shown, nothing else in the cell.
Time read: 12:42:36
